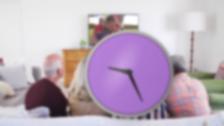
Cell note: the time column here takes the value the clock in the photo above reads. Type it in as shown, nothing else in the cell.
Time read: 9:26
